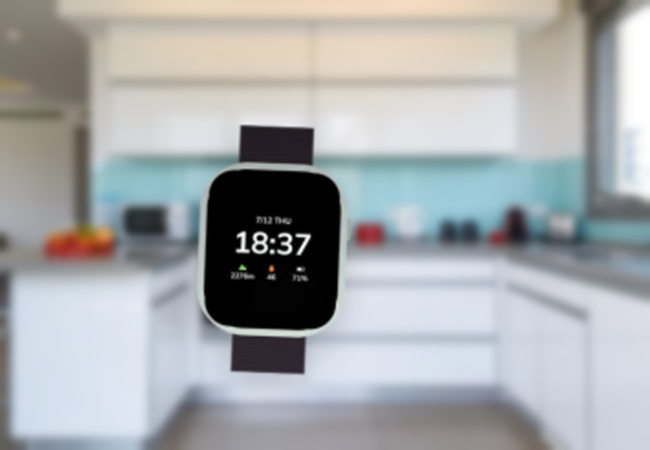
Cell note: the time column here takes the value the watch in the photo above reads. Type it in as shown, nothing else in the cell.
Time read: 18:37
